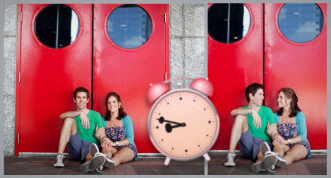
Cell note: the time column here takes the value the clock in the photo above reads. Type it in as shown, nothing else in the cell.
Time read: 8:48
